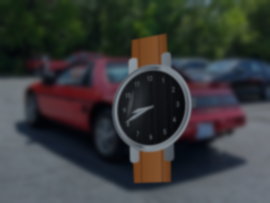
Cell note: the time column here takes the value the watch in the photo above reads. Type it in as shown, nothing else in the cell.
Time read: 8:41
